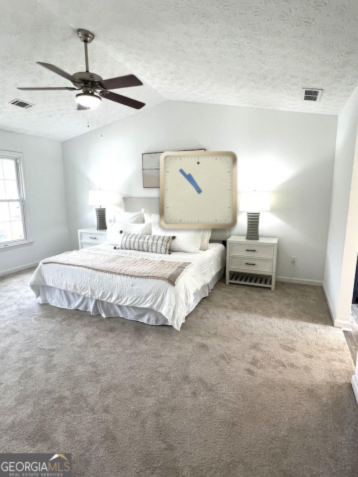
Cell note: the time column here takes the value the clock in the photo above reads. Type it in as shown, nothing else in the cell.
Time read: 10:53
